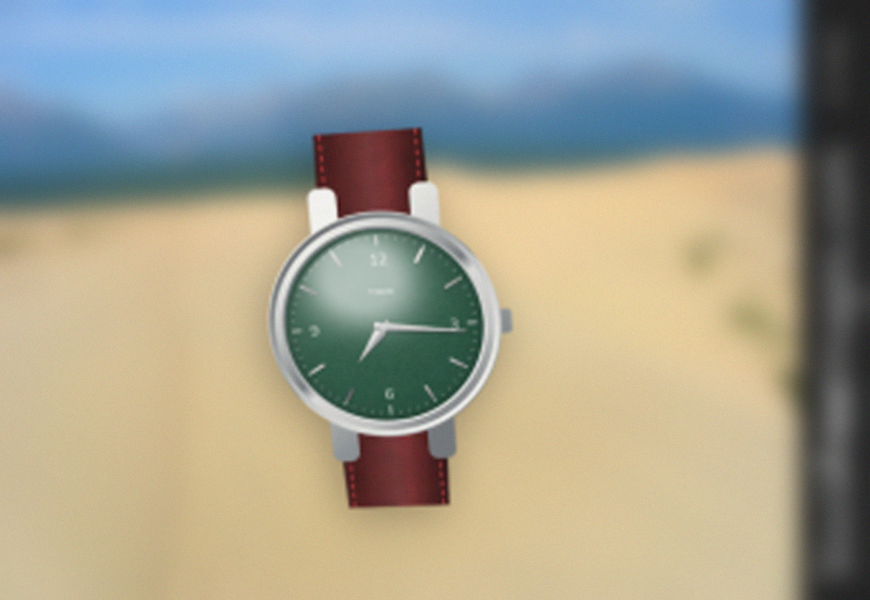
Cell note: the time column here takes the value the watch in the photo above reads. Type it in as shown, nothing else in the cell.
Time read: 7:16
